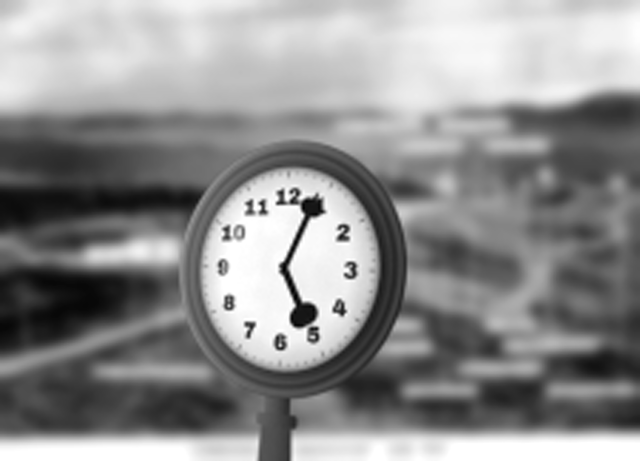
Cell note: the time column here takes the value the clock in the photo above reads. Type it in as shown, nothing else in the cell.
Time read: 5:04
